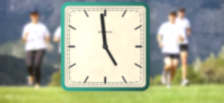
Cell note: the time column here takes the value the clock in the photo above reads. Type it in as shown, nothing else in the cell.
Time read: 4:59
